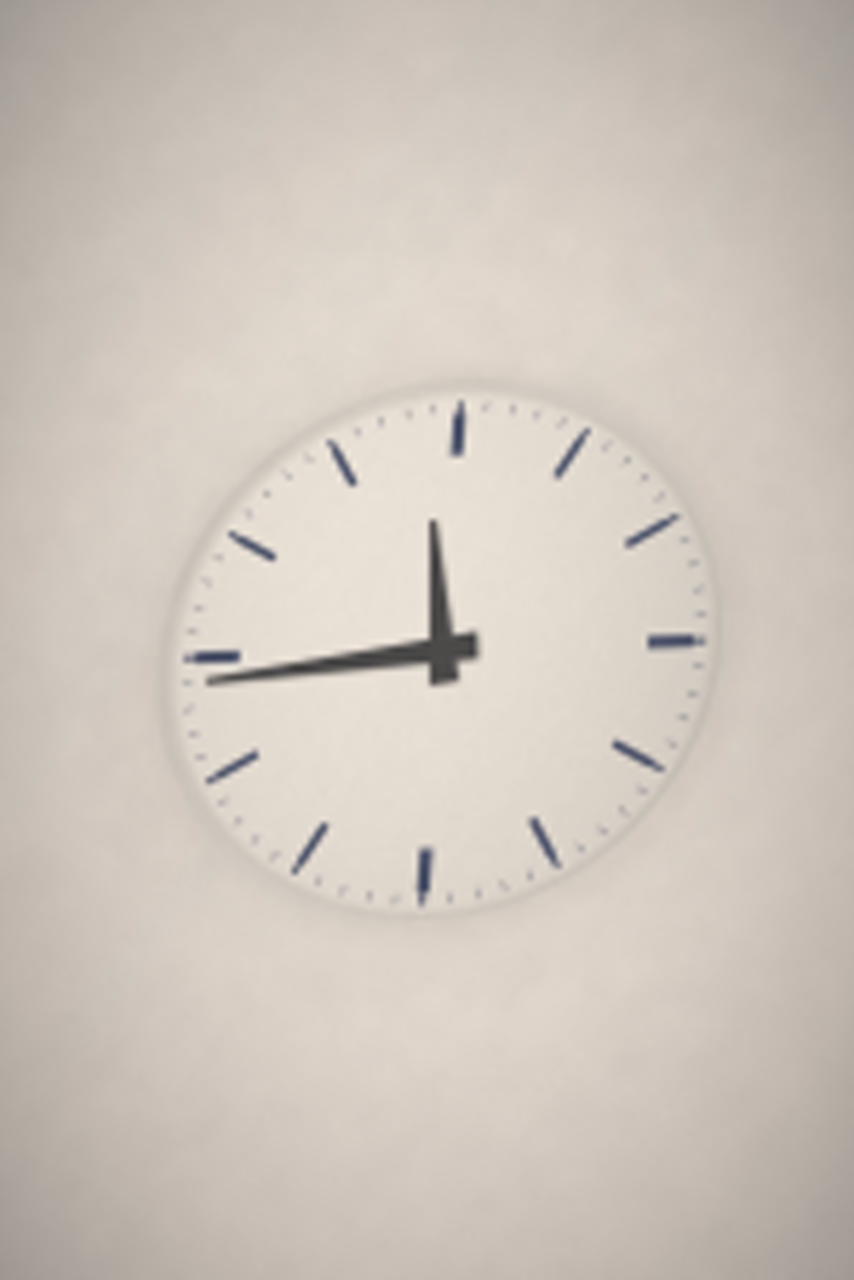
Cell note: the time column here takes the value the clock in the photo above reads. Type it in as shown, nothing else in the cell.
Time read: 11:44
